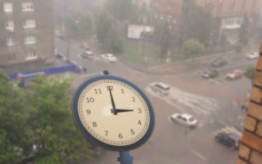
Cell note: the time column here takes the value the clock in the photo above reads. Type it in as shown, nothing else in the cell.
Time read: 3:00
